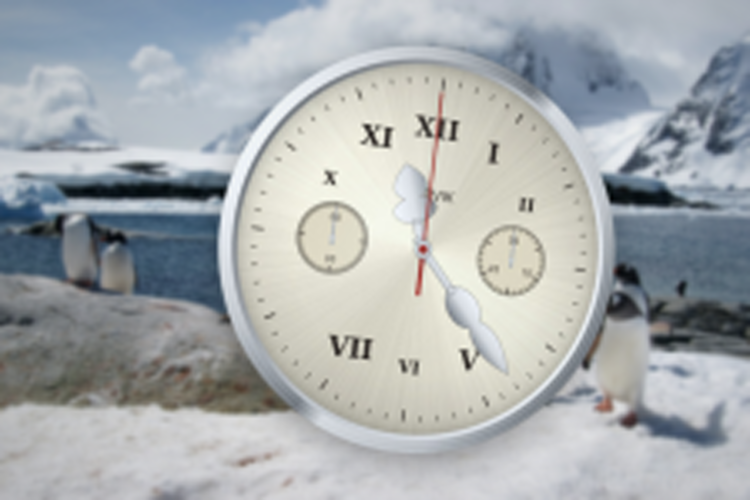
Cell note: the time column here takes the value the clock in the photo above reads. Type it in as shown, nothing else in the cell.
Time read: 11:23
